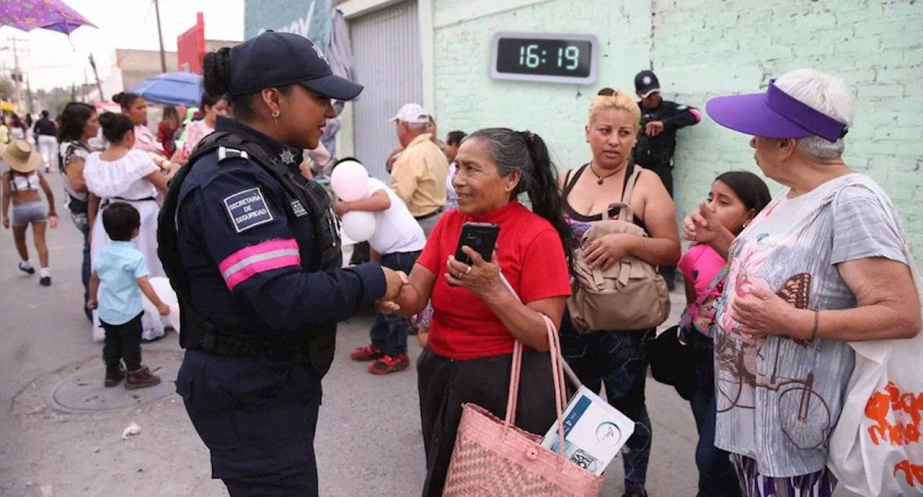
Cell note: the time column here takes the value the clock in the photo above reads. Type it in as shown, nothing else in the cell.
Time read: 16:19
